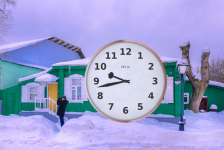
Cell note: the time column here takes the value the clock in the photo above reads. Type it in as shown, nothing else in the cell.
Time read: 9:43
